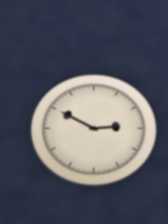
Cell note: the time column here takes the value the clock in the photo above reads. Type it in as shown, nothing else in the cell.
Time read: 2:50
